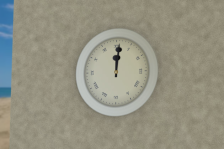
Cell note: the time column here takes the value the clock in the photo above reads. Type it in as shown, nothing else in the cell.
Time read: 12:01
